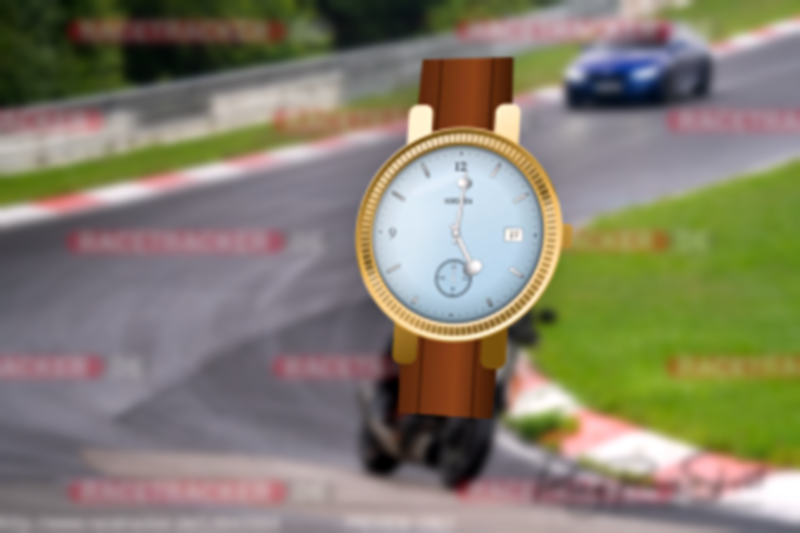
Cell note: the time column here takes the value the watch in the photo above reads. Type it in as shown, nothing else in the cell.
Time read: 5:01
